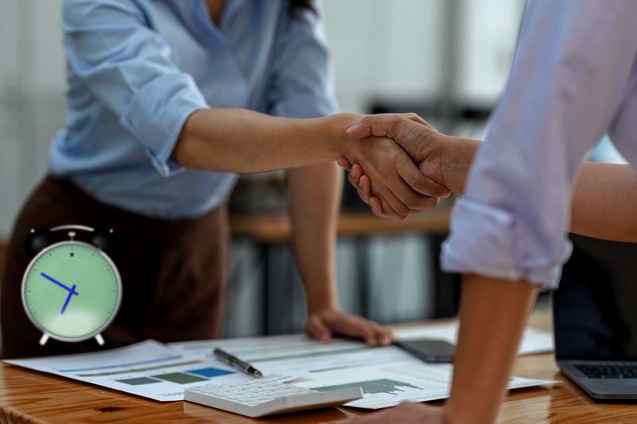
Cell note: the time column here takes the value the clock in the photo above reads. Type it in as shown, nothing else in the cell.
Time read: 6:50
